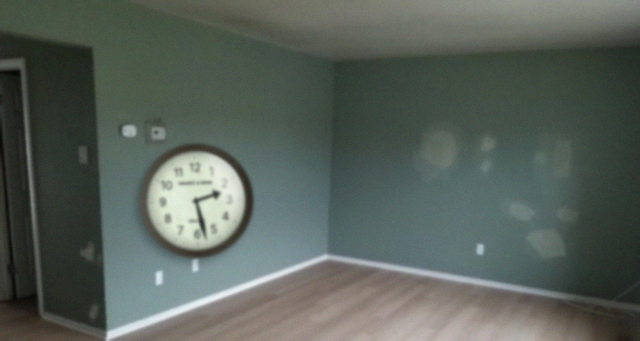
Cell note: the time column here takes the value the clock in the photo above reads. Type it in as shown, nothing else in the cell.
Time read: 2:28
